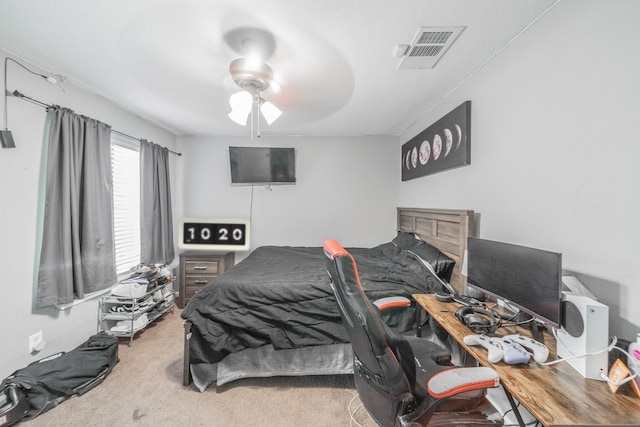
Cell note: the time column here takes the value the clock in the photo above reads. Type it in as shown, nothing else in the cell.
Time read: 10:20
